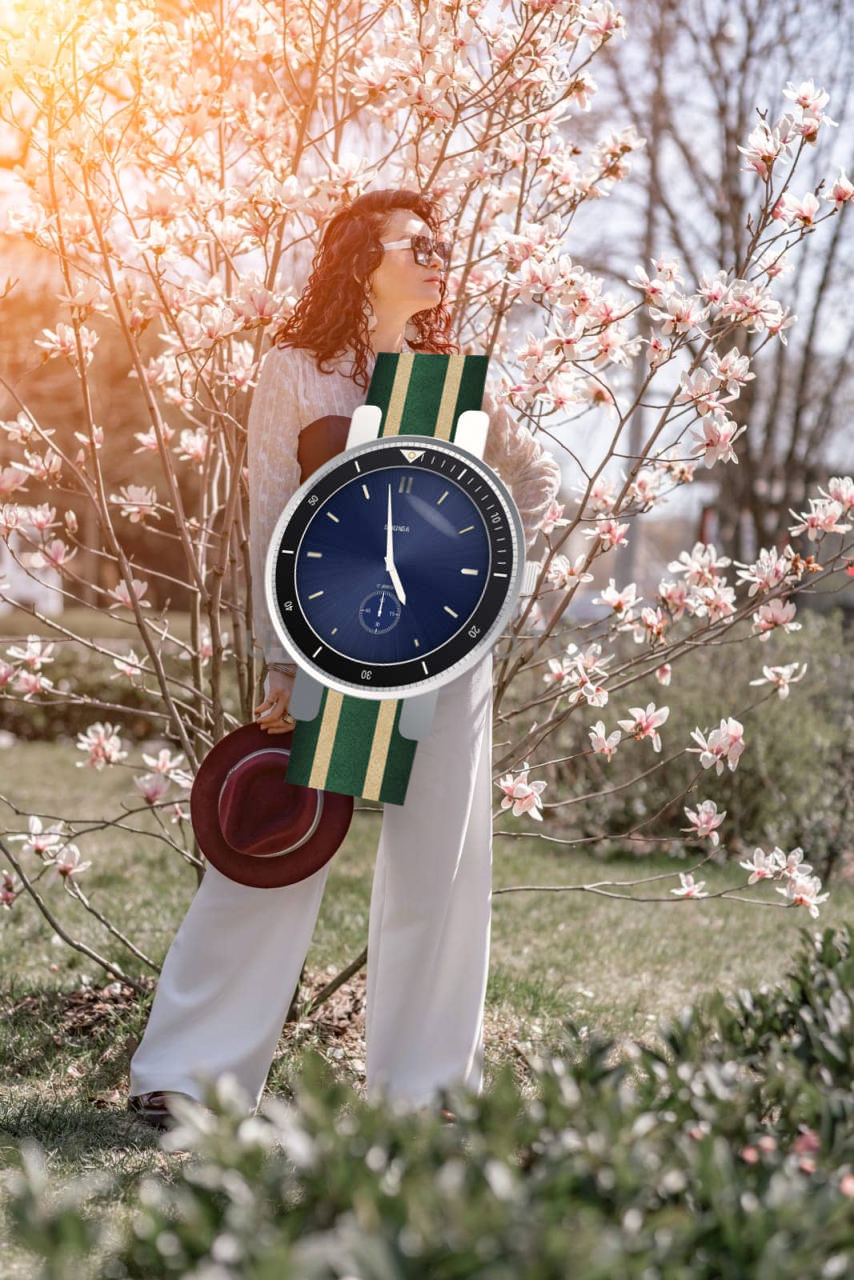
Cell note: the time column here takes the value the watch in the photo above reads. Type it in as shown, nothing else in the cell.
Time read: 4:58
